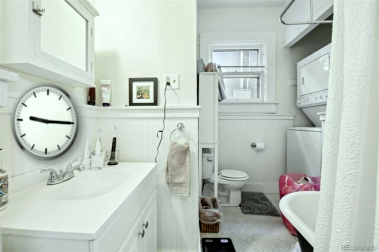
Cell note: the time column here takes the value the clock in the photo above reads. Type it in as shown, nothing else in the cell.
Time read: 9:15
